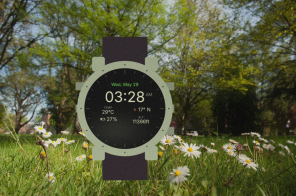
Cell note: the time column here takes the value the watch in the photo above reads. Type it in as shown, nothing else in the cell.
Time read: 3:28
